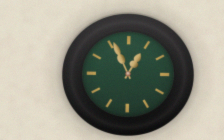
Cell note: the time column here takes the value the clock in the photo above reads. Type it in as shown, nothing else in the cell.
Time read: 12:56
